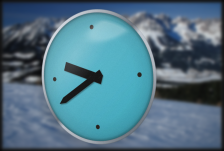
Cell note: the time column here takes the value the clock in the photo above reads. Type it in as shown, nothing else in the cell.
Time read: 9:40
